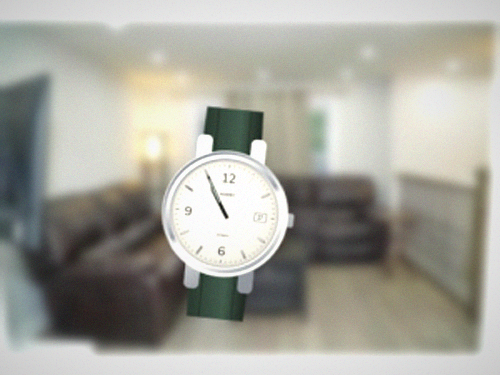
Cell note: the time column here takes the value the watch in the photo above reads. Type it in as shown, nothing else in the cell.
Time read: 10:55
